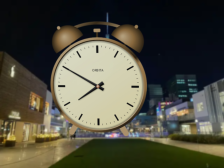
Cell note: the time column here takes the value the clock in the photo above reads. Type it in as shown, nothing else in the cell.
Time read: 7:50
